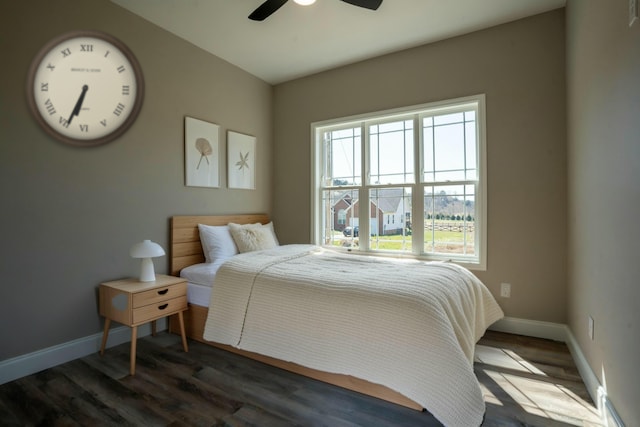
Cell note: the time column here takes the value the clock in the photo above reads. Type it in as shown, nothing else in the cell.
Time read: 6:34
